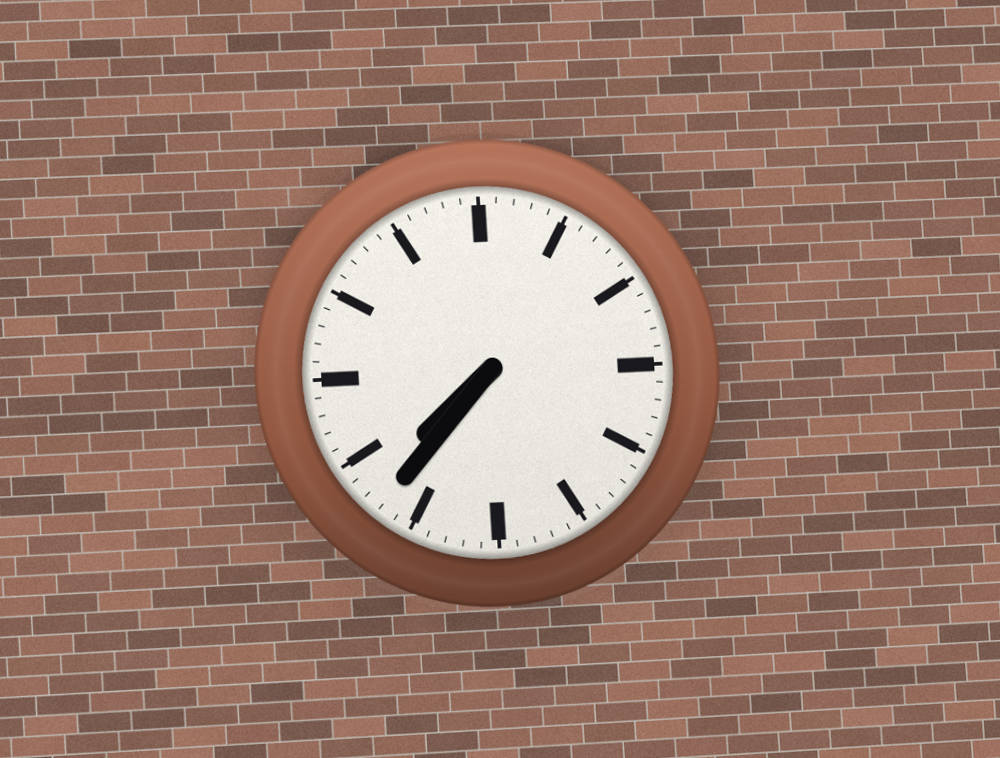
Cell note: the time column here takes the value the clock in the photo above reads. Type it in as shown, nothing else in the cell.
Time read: 7:37
